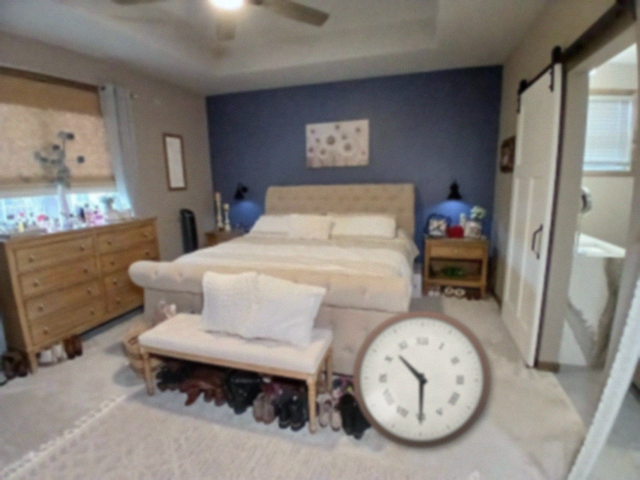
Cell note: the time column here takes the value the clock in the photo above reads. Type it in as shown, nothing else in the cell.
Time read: 10:30
